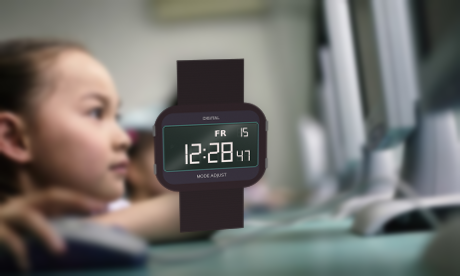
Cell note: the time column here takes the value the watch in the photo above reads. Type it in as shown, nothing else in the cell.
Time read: 12:28:47
